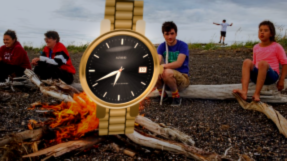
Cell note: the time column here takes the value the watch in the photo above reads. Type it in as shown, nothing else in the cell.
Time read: 6:41
